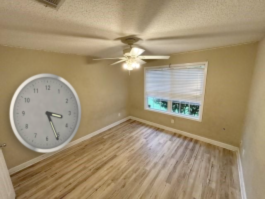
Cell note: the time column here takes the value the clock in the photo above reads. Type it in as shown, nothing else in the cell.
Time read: 3:26
